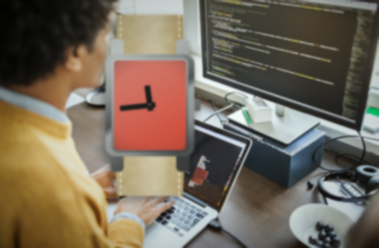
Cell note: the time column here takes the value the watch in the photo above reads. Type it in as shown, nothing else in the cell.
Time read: 11:44
